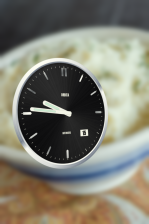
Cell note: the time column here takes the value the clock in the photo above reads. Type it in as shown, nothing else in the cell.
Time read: 9:46
